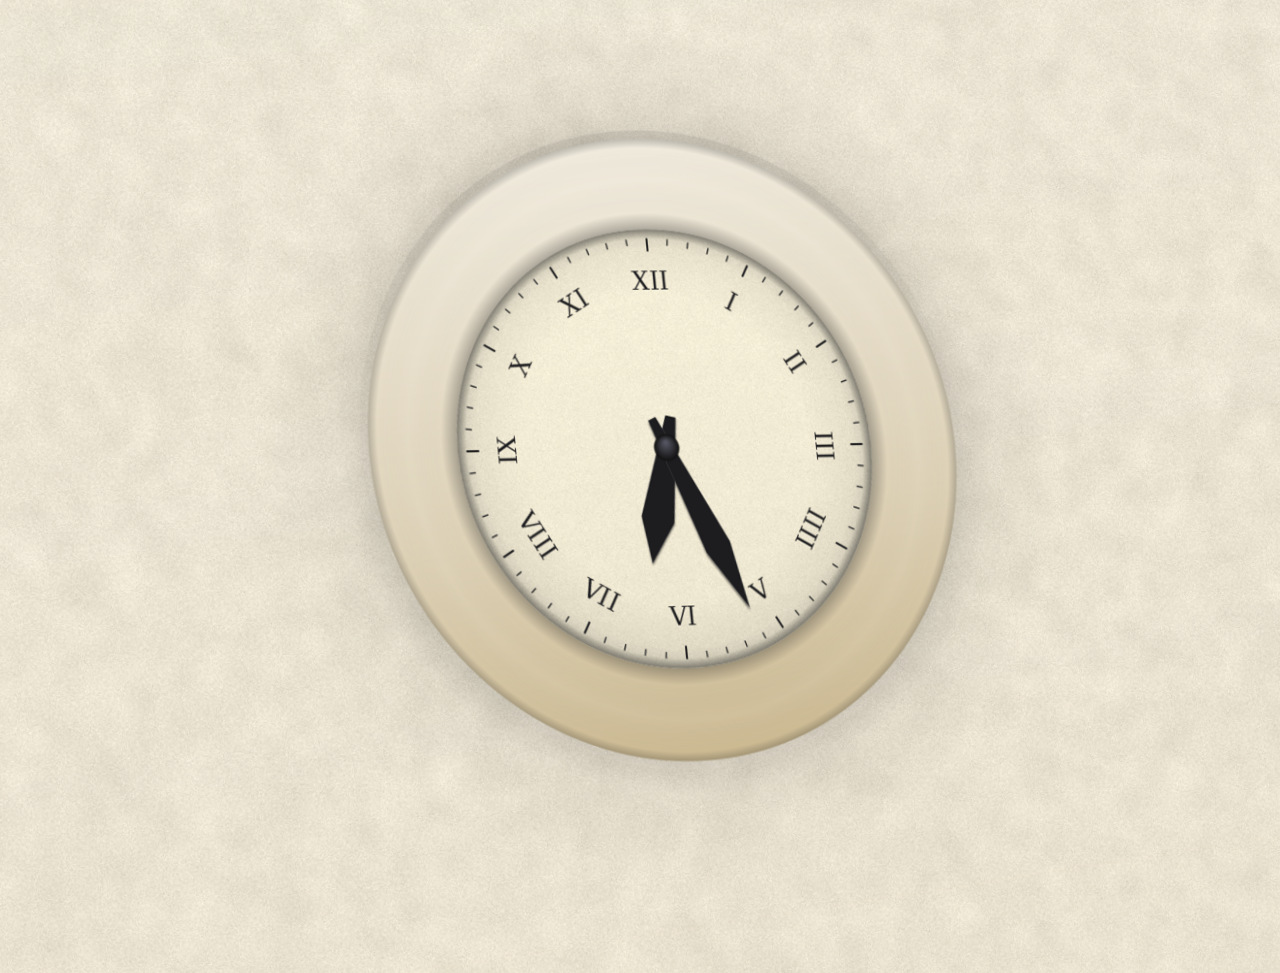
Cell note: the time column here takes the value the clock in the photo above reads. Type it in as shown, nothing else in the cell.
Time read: 6:26
